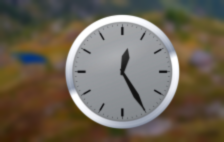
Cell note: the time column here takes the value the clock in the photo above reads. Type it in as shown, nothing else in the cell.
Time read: 12:25
